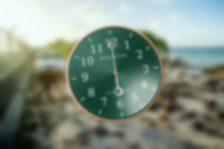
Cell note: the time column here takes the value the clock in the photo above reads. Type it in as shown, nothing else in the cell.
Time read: 6:00
